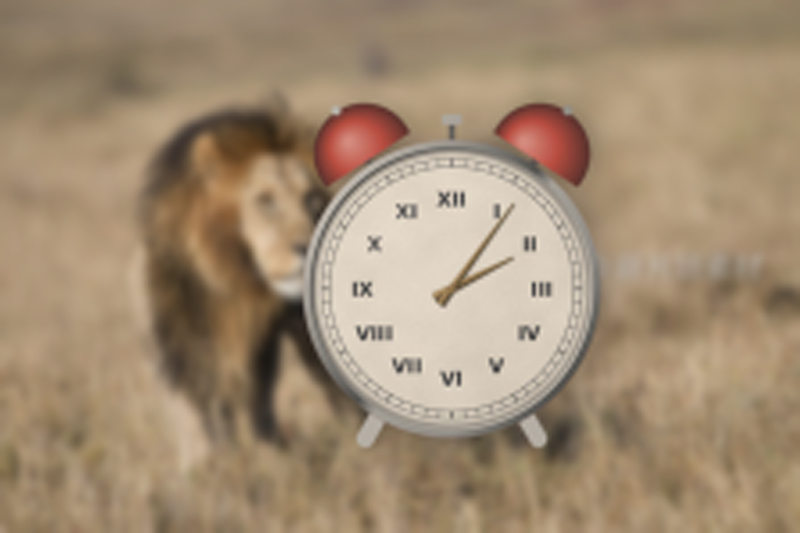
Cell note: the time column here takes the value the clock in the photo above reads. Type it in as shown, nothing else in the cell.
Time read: 2:06
